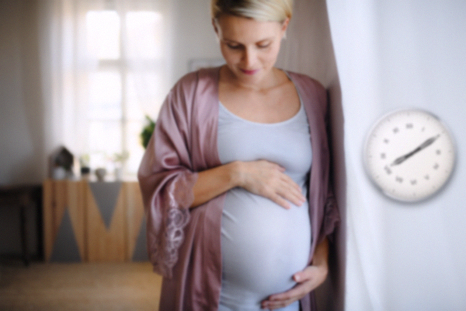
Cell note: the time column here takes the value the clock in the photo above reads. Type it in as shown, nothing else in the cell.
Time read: 8:10
